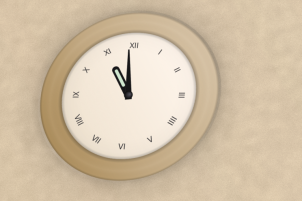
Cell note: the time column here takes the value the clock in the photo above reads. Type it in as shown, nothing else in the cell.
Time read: 10:59
